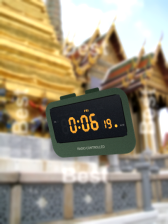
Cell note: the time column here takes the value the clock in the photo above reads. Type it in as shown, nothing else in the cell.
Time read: 0:06:19
